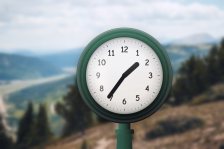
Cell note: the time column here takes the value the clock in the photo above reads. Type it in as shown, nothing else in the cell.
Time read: 1:36
